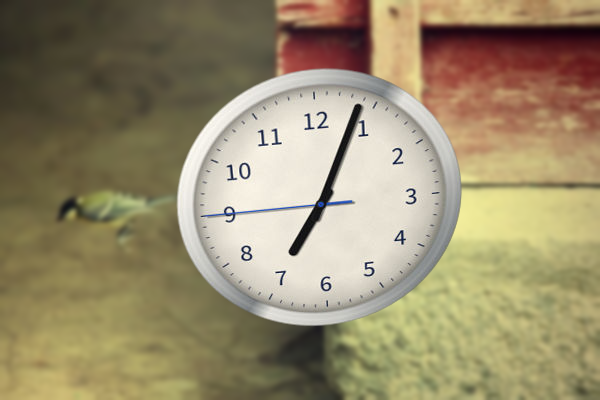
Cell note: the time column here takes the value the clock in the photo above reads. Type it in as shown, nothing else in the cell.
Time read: 7:03:45
